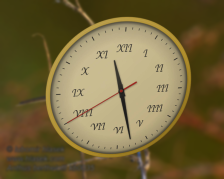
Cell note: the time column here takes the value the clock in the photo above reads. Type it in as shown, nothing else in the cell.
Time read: 11:27:40
